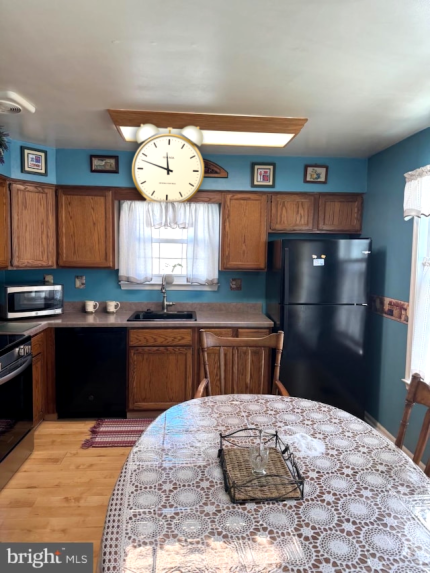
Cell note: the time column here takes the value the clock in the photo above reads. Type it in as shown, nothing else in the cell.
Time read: 11:48
